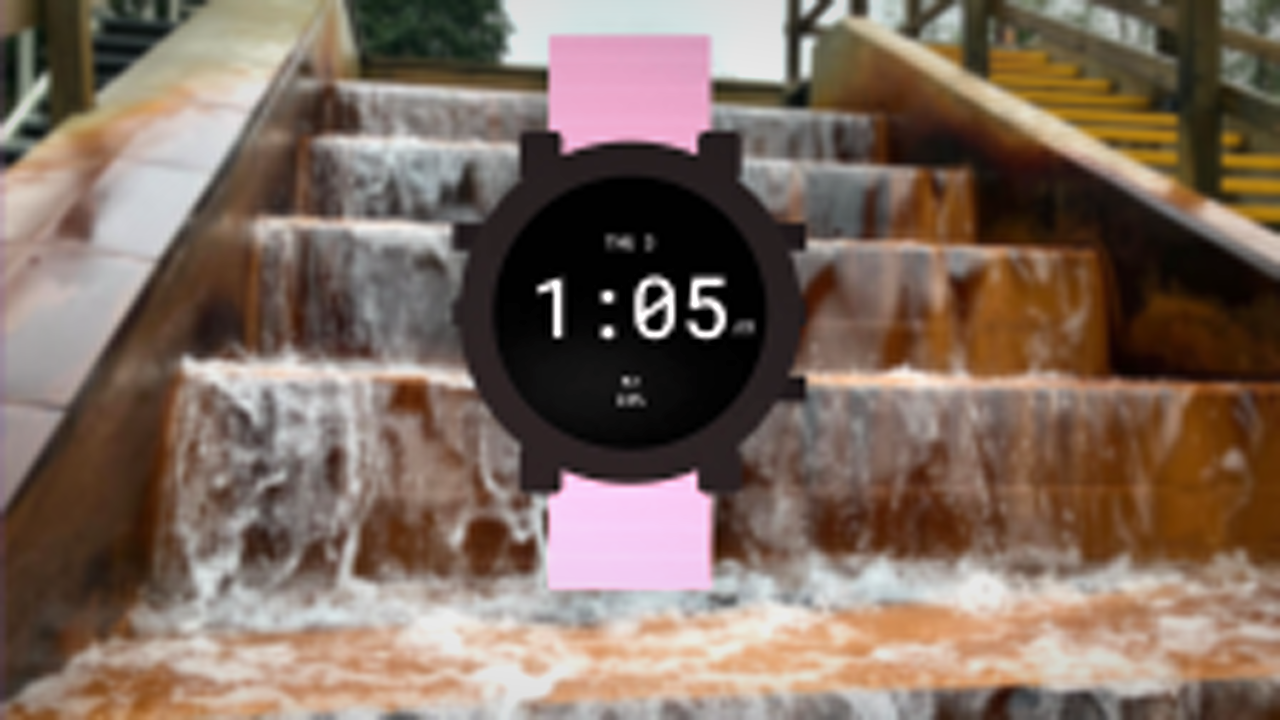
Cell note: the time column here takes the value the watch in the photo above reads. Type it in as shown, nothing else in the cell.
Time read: 1:05
